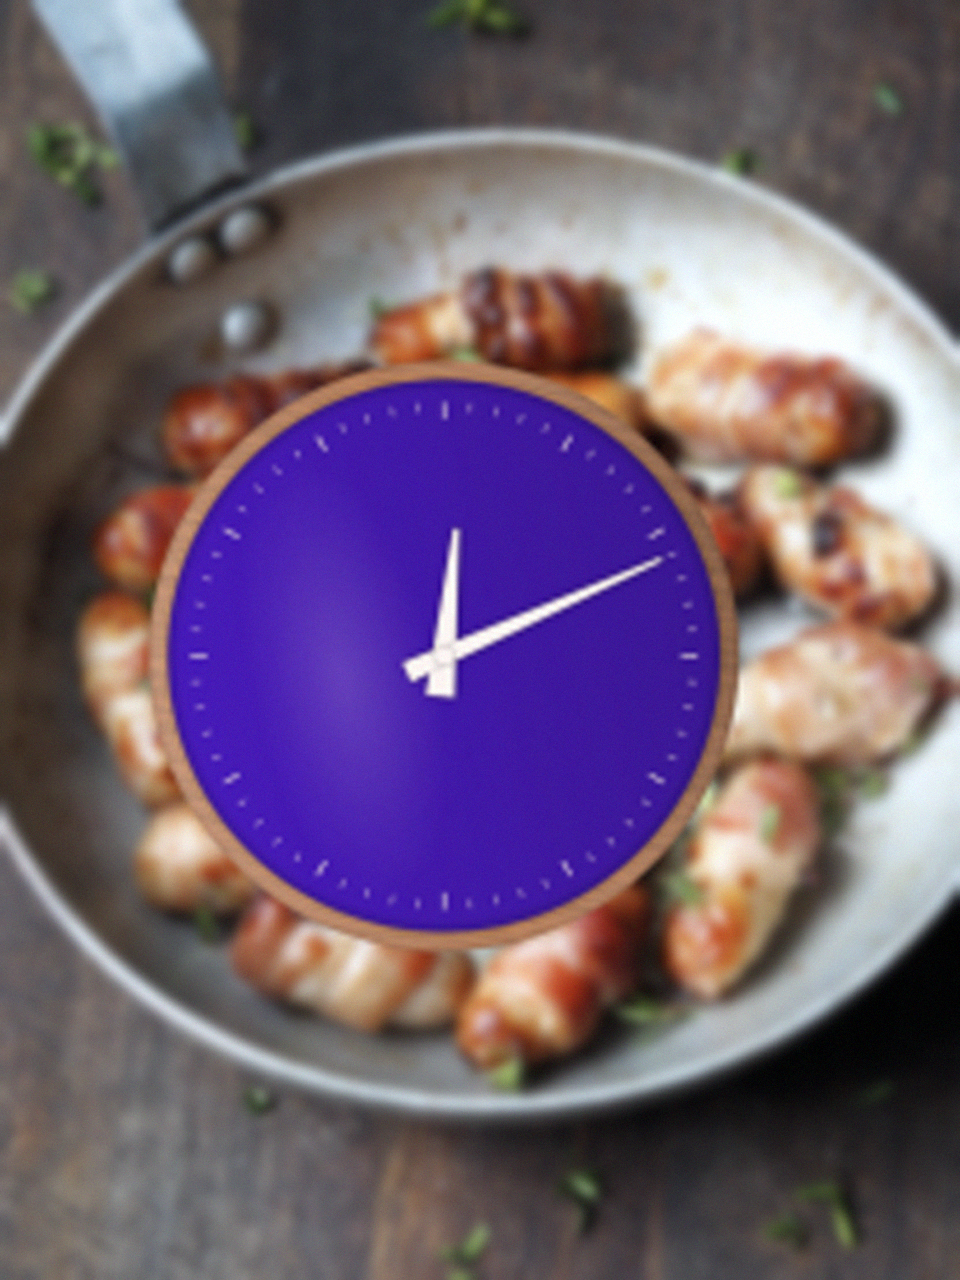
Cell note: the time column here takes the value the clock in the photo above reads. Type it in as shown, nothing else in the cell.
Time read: 12:11
